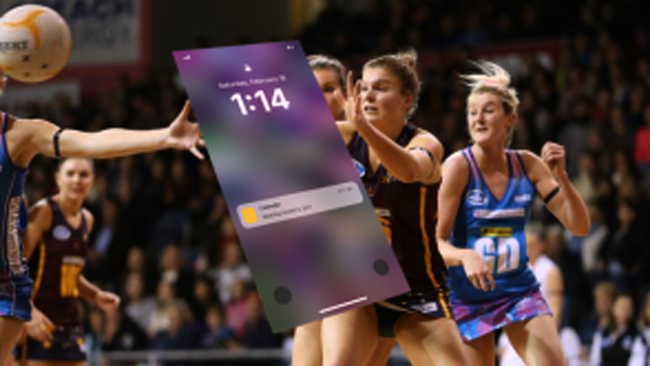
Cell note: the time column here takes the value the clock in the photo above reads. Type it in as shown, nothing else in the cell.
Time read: 1:14
